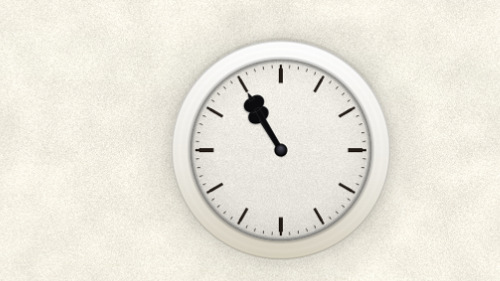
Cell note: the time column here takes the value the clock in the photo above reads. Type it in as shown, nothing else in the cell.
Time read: 10:55
